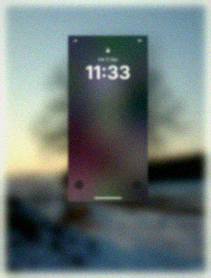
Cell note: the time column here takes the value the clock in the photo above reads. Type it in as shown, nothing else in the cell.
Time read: 11:33
